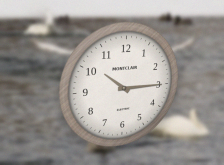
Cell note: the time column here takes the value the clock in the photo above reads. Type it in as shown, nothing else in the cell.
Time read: 10:15
